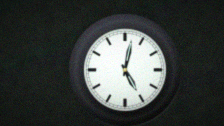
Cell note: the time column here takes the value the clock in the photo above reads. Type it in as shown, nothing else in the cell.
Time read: 5:02
